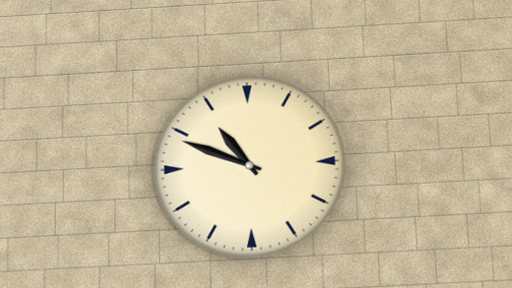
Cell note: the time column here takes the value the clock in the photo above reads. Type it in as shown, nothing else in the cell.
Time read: 10:49
